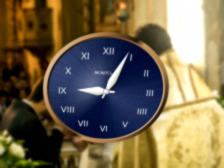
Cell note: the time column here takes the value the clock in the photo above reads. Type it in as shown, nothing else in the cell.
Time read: 9:04
